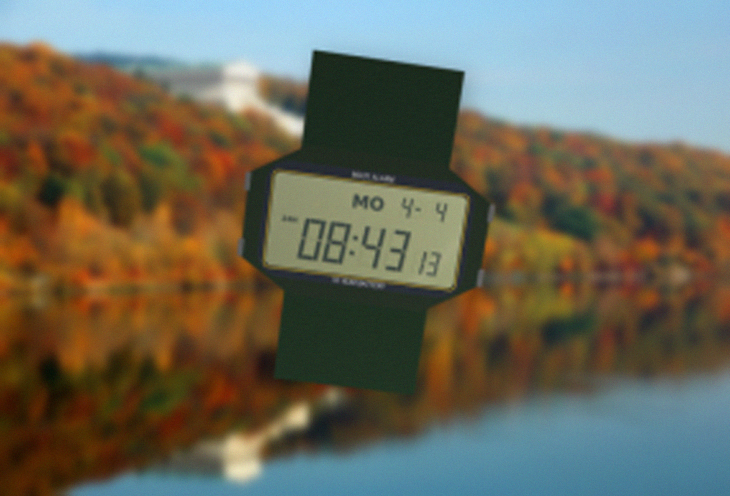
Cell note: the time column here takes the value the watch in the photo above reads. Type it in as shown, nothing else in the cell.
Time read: 8:43:13
